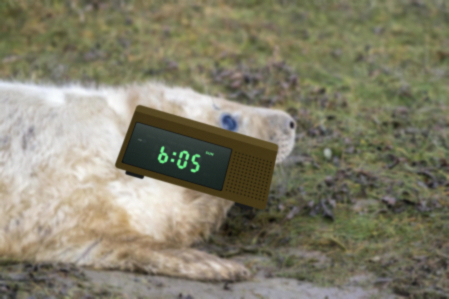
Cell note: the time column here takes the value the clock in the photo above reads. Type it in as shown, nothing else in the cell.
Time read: 6:05
